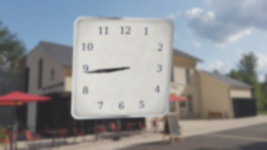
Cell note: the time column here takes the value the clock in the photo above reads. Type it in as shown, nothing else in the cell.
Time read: 8:44
